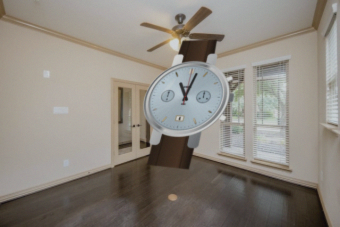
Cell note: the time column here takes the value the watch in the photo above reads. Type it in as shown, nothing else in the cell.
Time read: 11:02
